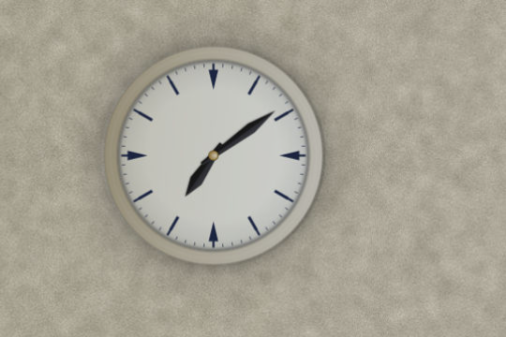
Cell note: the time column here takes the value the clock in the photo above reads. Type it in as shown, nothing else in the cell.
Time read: 7:09
